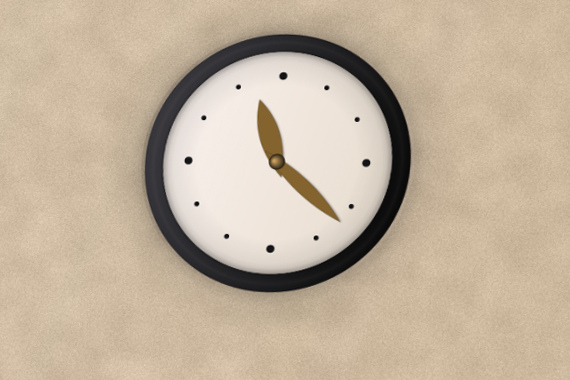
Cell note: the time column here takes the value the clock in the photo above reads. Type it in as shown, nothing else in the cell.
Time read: 11:22
